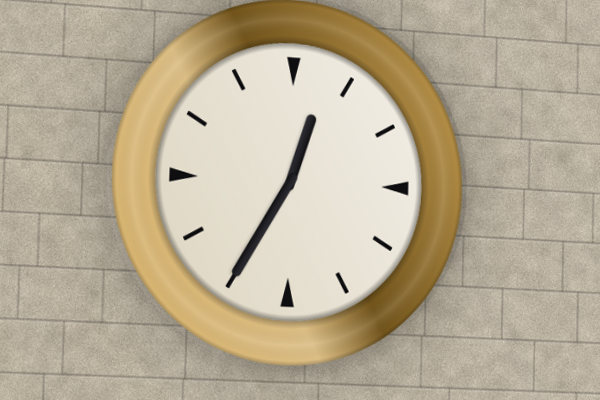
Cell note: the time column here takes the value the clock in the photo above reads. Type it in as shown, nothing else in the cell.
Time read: 12:35
